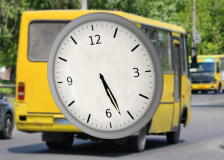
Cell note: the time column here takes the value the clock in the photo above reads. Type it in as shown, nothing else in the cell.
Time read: 5:27
